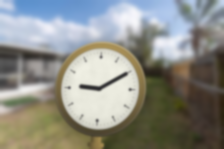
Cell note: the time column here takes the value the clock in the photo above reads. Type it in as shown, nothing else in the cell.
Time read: 9:10
